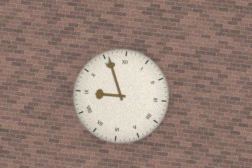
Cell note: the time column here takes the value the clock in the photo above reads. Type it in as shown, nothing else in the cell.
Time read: 8:56
